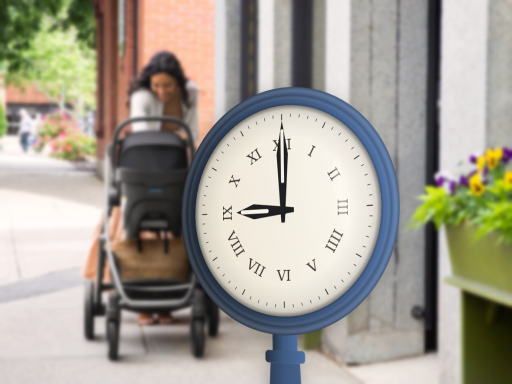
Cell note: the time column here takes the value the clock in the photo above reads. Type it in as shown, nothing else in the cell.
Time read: 9:00
